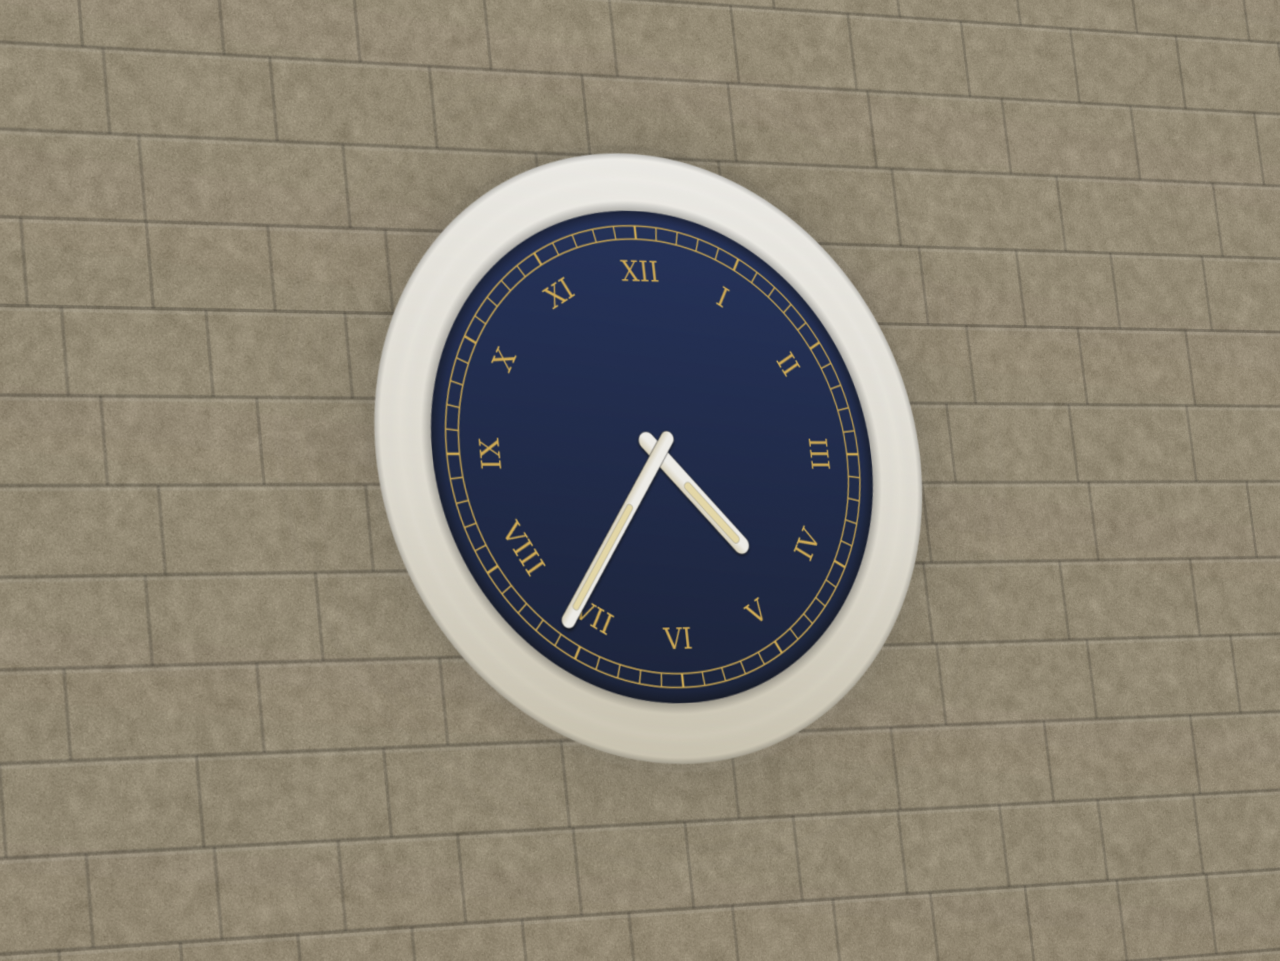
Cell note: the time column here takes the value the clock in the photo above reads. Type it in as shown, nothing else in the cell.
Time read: 4:36
